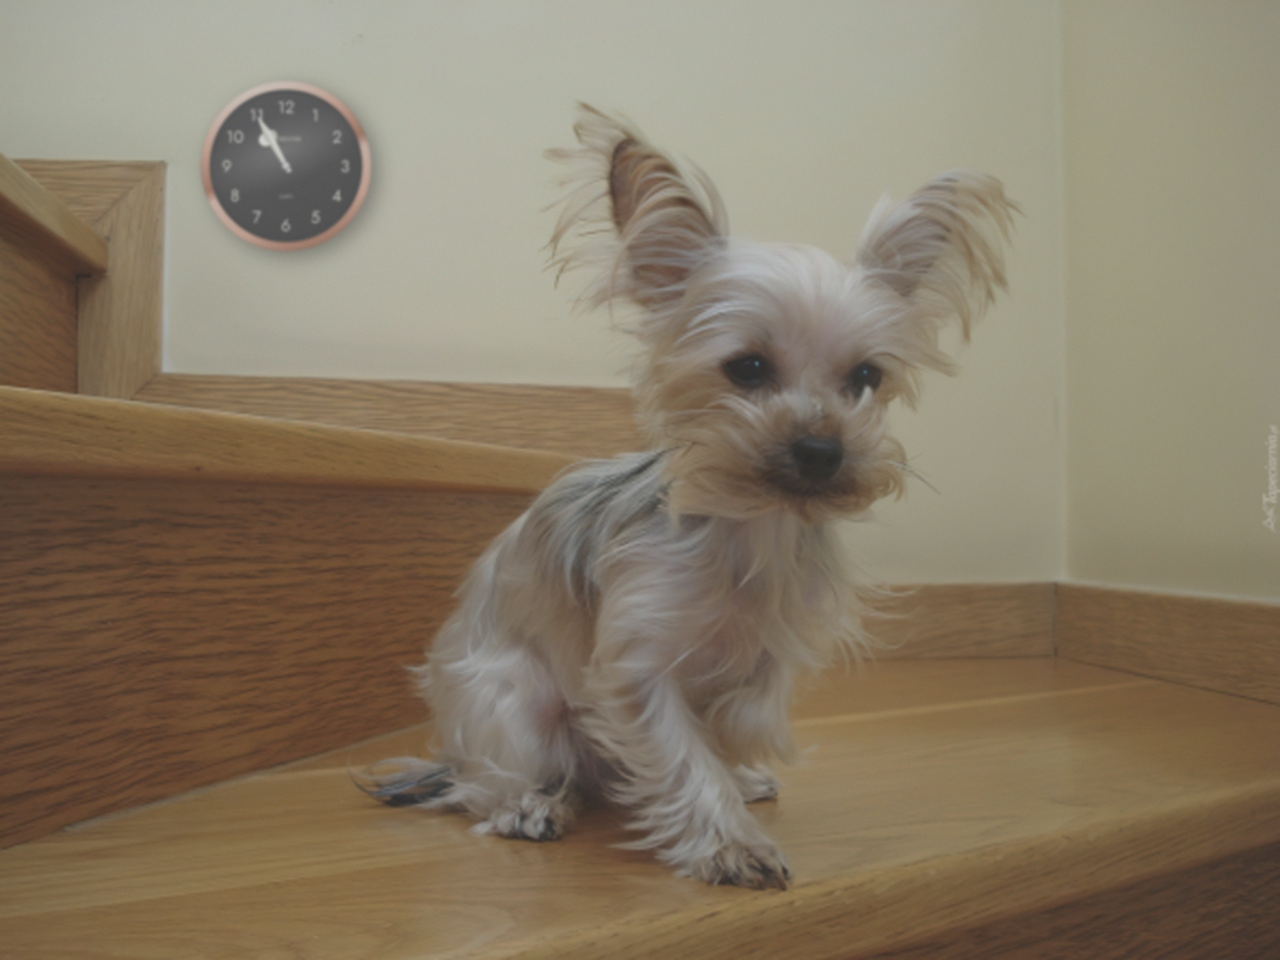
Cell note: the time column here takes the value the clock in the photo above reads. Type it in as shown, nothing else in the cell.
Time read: 10:55
